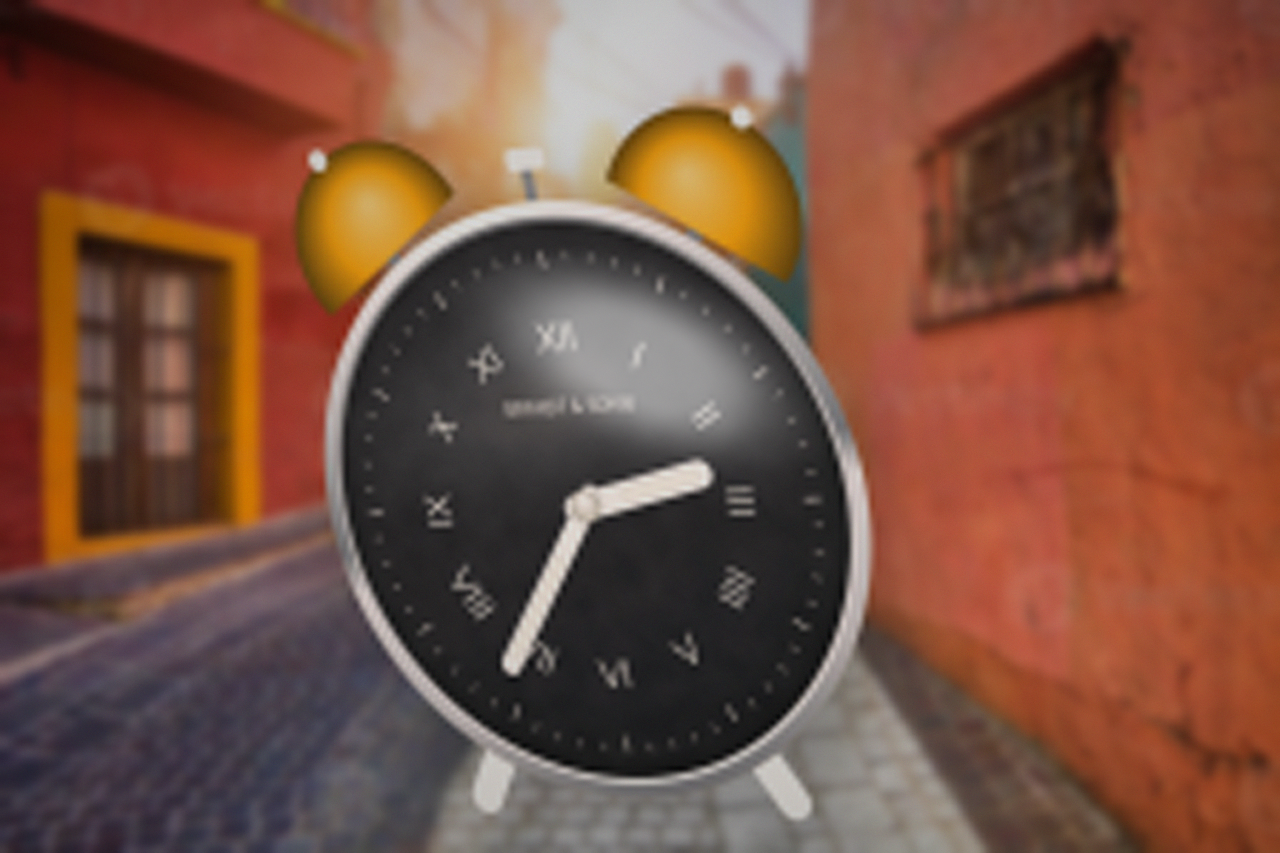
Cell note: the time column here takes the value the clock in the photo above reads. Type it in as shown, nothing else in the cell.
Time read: 2:36
